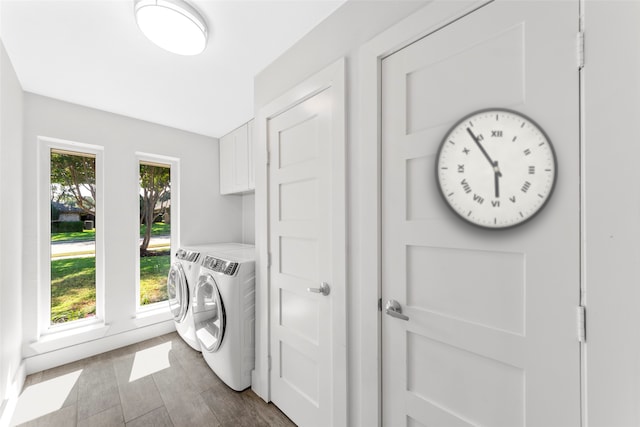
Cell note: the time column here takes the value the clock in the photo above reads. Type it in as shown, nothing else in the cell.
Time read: 5:54
